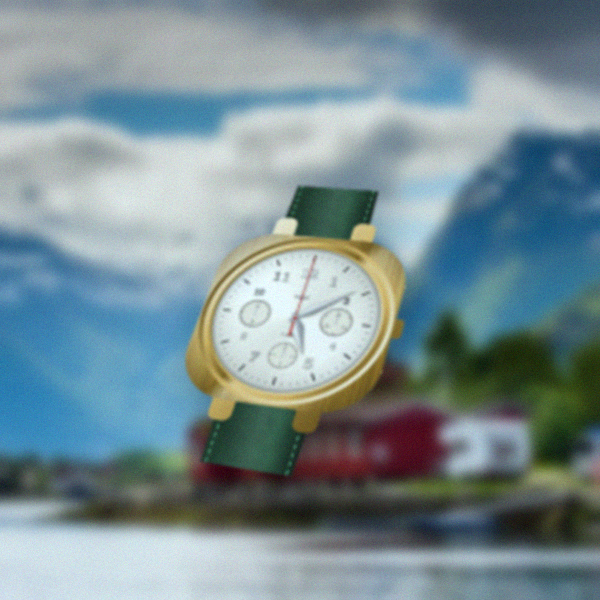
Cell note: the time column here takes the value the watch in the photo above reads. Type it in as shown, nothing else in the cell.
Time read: 5:09
